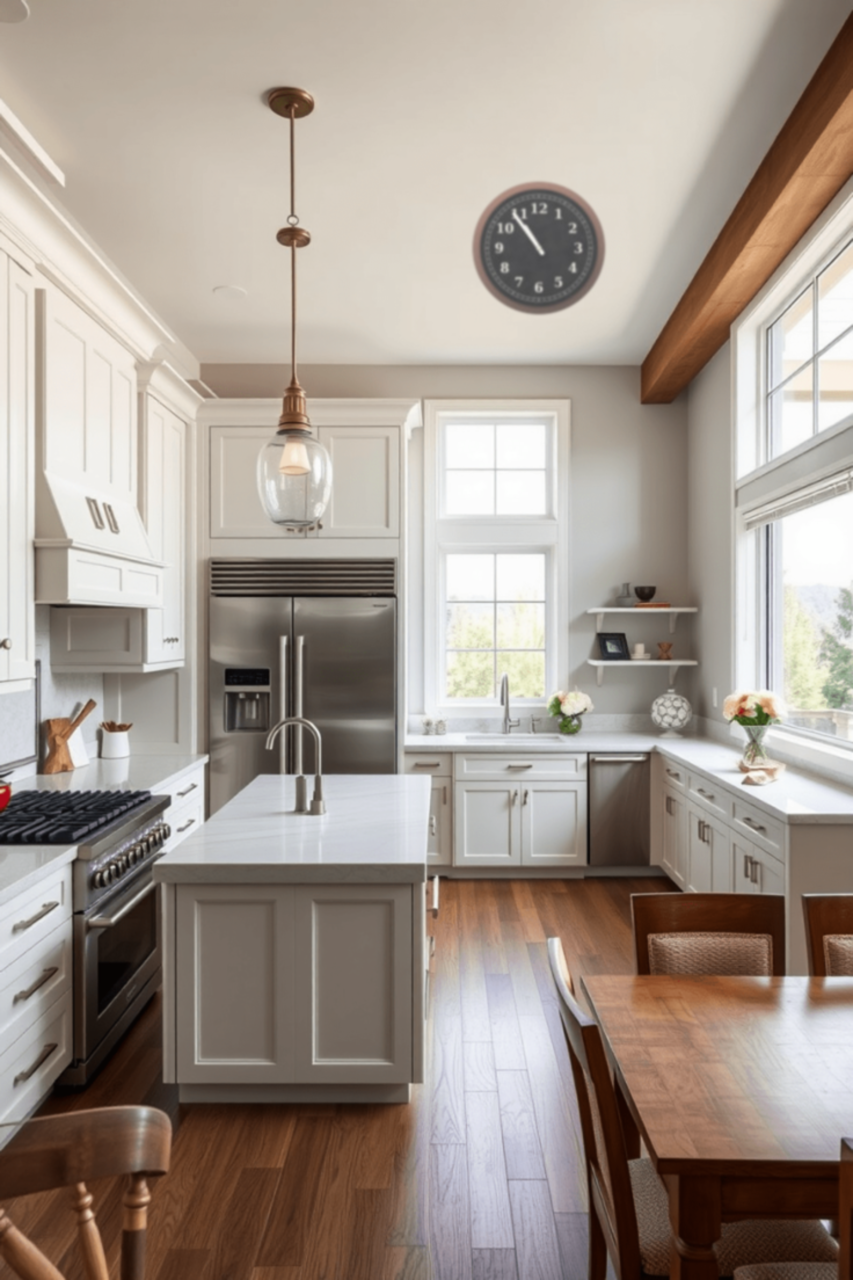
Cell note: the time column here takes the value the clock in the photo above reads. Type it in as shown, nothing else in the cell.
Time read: 10:54
